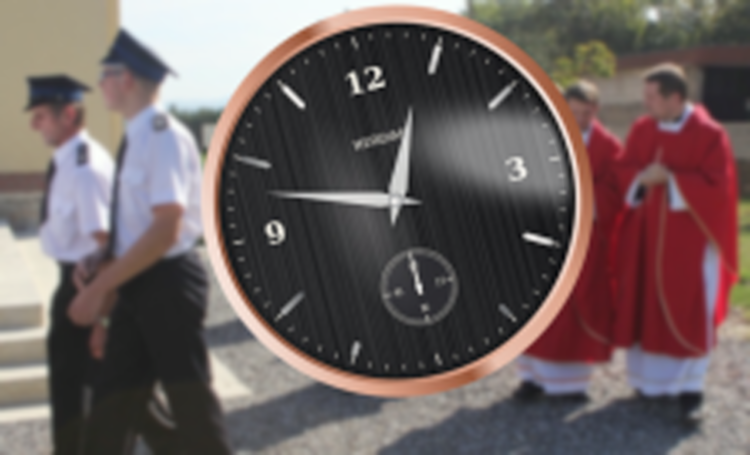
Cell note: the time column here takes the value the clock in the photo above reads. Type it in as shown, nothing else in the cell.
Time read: 12:48
